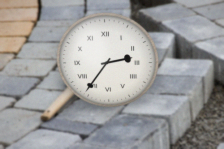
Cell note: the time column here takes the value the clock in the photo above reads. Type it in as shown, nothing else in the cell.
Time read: 2:36
